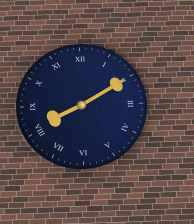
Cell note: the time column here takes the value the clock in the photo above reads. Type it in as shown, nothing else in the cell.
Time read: 8:10
